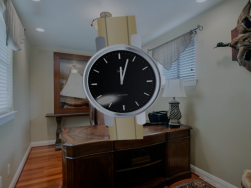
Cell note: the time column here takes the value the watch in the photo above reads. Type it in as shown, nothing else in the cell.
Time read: 12:03
